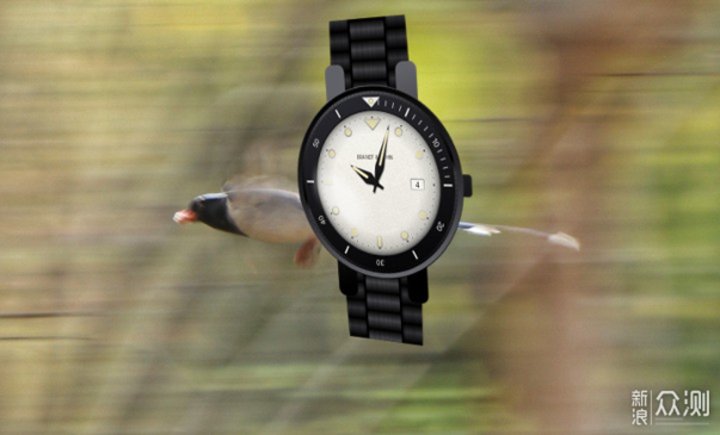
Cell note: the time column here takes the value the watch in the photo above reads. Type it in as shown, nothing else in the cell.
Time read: 10:03
